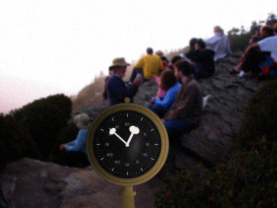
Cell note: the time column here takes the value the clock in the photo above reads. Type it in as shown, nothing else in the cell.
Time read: 12:52
